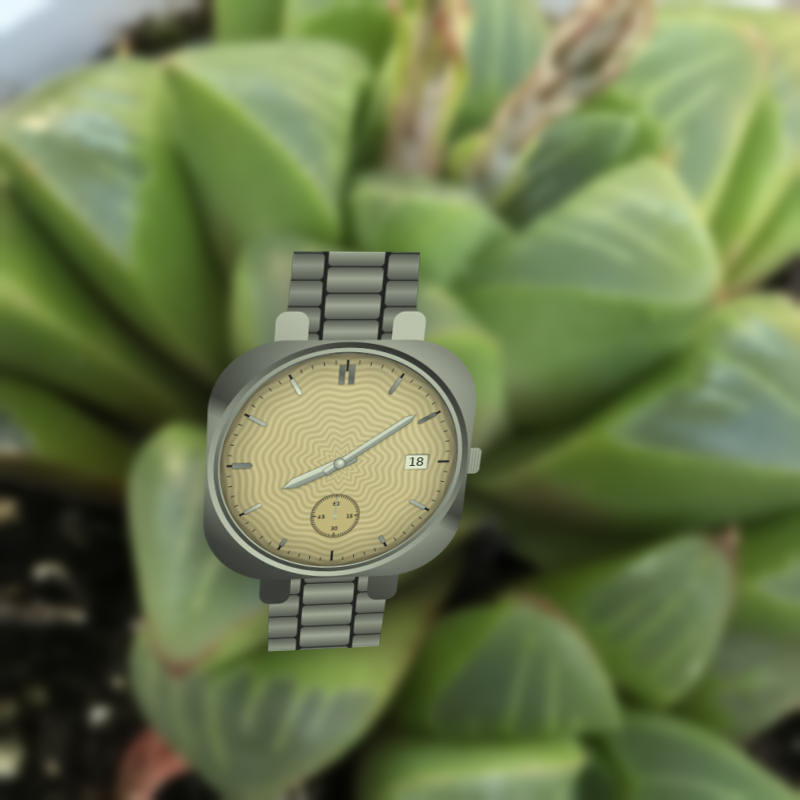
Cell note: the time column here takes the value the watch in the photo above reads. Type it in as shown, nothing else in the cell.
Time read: 8:09
